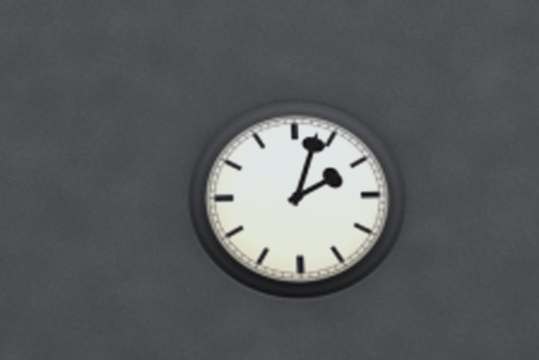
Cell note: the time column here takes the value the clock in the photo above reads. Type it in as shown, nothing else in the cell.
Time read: 2:03
